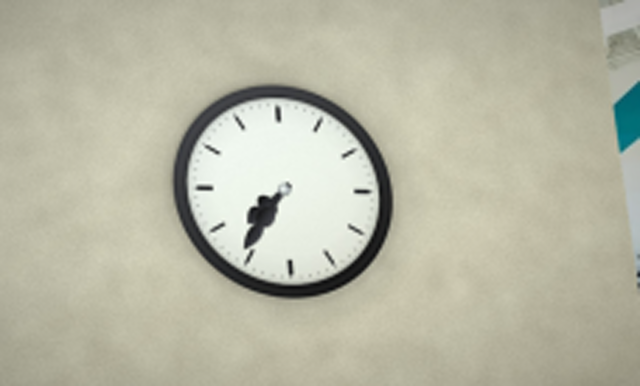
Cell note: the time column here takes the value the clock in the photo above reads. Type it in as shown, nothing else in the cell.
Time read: 7:36
